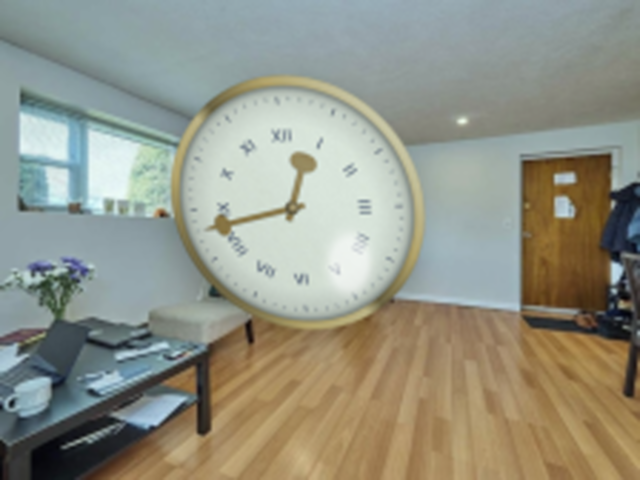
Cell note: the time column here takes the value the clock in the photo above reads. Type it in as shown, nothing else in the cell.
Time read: 12:43
